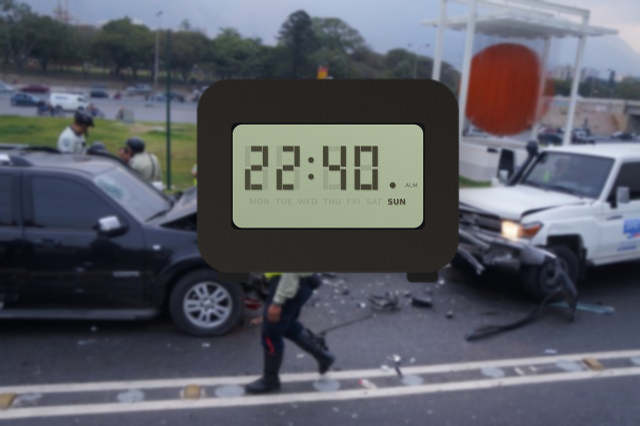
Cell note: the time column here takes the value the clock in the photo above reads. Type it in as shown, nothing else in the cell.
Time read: 22:40
